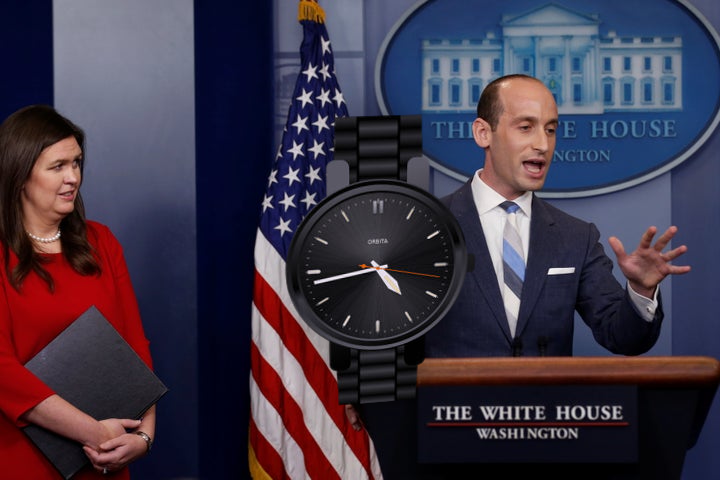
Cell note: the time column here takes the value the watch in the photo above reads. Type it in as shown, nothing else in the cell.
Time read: 4:43:17
